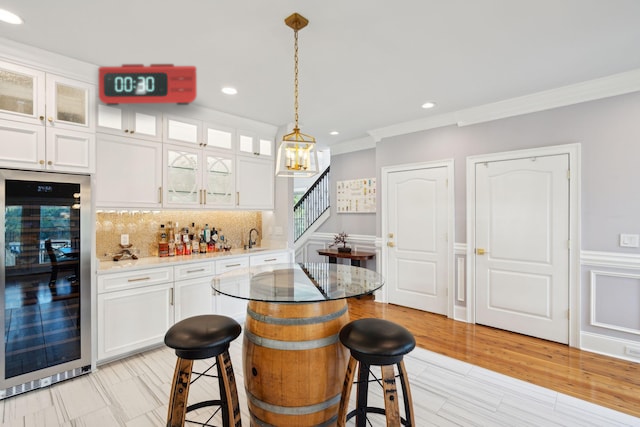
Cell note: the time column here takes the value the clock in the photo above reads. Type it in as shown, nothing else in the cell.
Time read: 0:30
